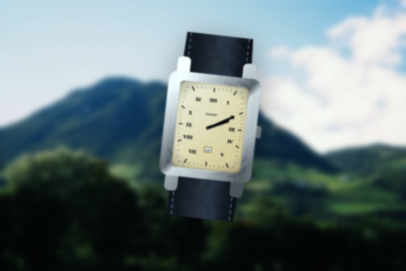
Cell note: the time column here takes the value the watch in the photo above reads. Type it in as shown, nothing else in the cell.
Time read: 2:10
